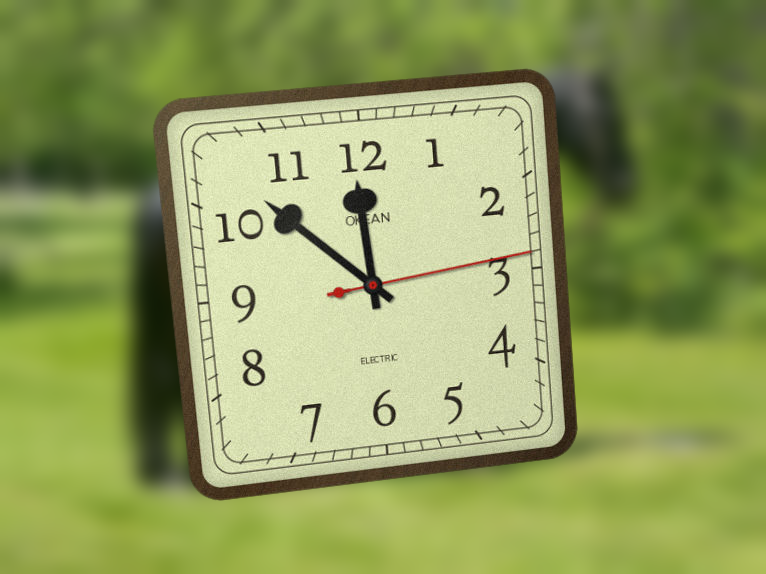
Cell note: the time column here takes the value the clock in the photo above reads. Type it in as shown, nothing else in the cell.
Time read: 11:52:14
